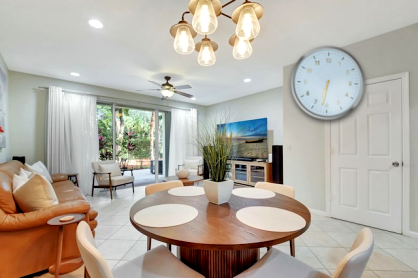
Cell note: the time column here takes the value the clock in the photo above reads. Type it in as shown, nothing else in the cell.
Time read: 6:32
